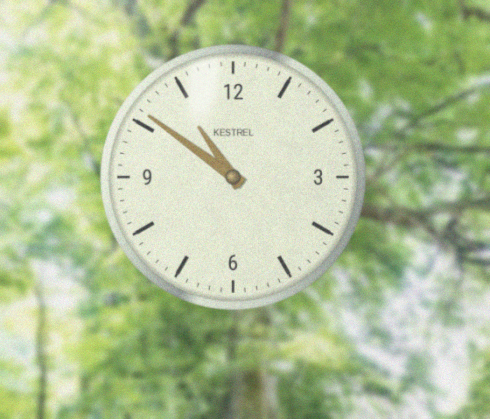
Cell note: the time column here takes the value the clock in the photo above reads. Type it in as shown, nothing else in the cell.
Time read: 10:51
